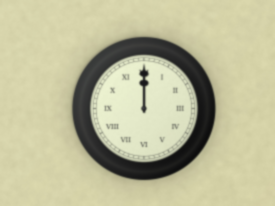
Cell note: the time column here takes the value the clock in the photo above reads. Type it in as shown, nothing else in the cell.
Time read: 12:00
